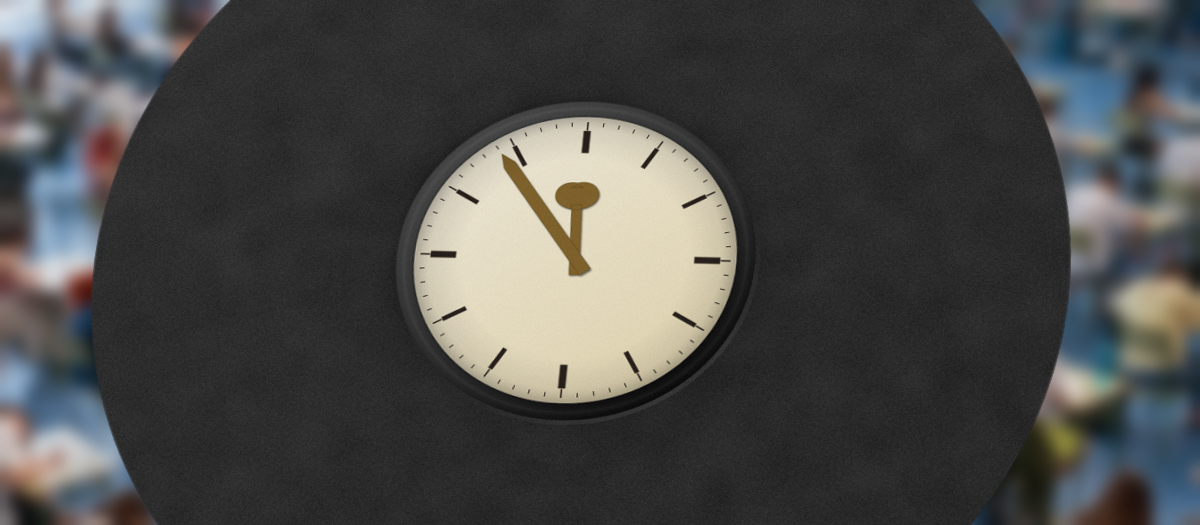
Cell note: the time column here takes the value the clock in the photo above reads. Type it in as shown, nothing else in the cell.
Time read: 11:54
